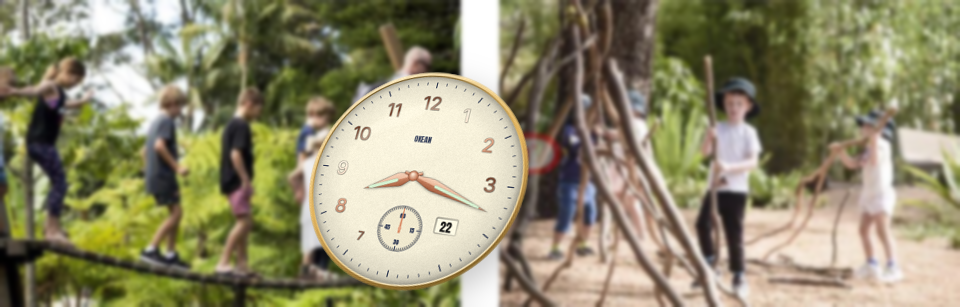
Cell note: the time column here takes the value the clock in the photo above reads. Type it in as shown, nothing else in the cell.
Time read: 8:18
